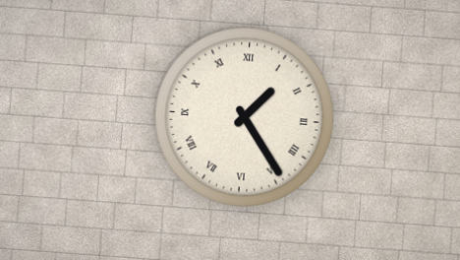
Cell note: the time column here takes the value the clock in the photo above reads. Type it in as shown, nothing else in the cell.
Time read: 1:24
